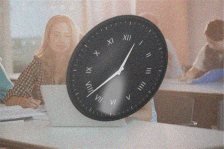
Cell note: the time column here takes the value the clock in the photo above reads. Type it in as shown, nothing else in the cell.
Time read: 12:38
